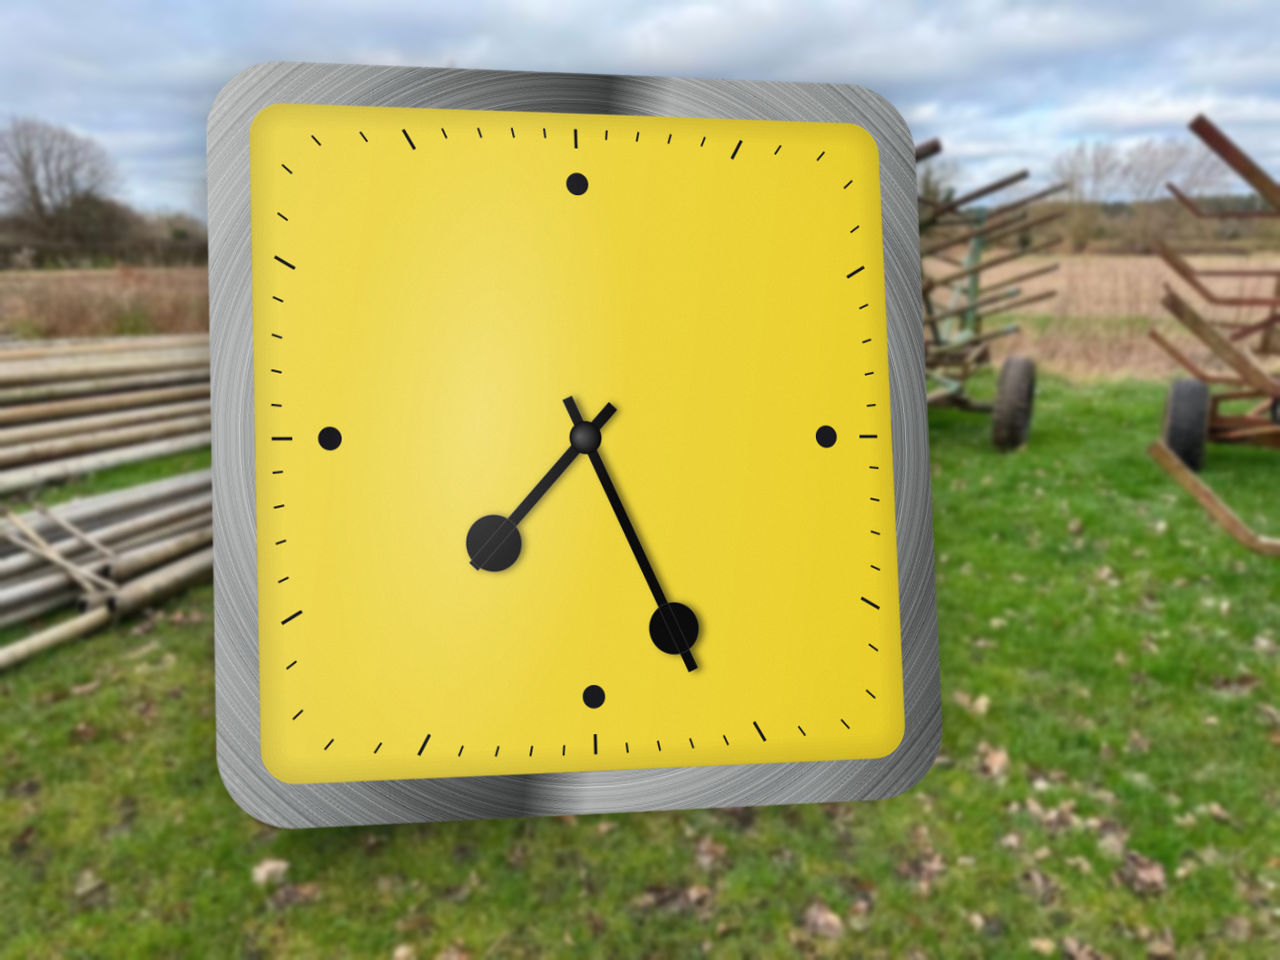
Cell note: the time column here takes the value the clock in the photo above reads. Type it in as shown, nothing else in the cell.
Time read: 7:26
